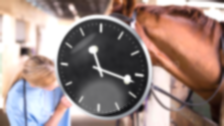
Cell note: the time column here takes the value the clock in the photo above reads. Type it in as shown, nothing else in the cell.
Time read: 11:17
